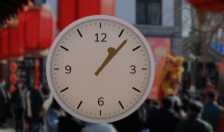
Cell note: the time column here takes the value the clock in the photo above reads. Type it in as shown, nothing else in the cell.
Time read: 1:07
